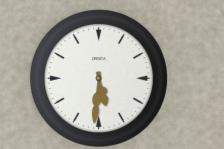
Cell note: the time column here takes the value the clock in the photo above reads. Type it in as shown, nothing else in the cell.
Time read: 5:31
